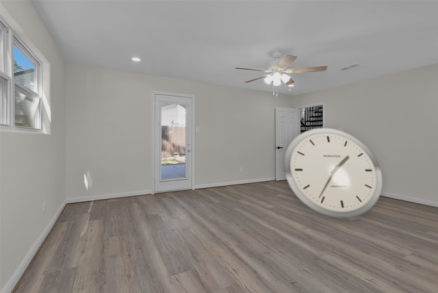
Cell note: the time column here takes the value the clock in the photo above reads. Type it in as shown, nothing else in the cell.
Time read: 1:36
